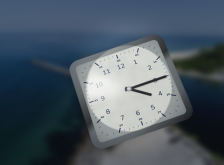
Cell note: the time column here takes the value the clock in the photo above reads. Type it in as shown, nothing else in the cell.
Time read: 4:15
